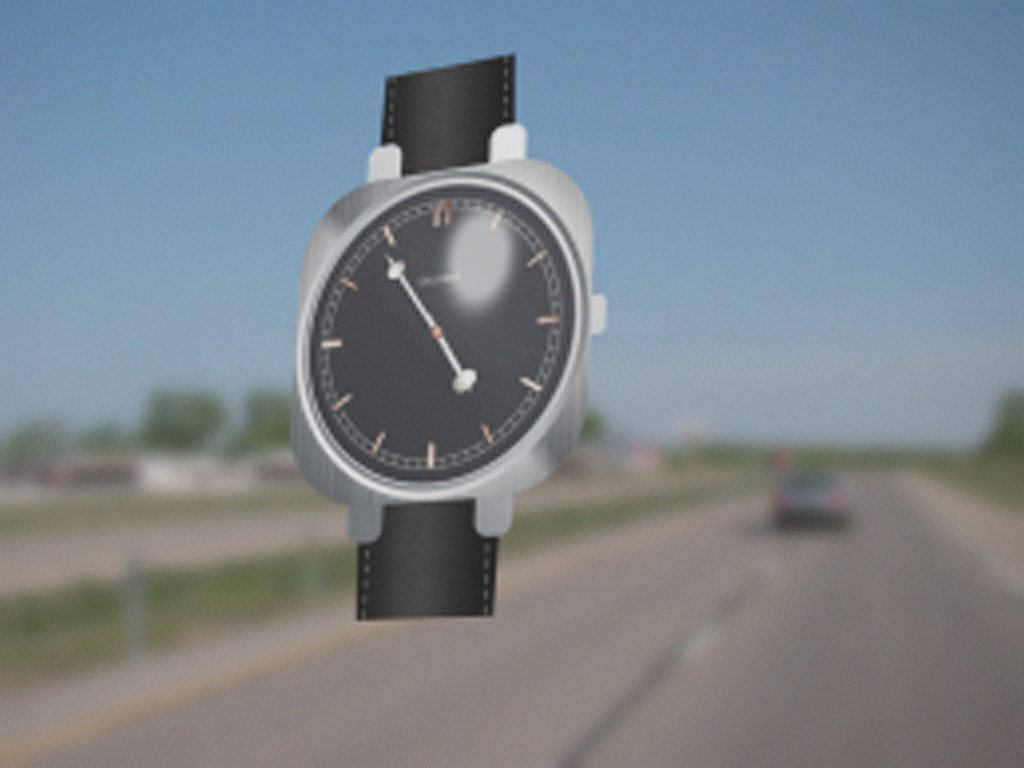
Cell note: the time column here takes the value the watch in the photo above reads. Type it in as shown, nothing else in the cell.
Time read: 4:54
